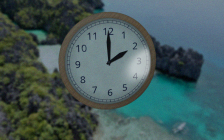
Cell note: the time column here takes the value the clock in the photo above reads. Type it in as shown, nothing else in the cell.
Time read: 2:00
